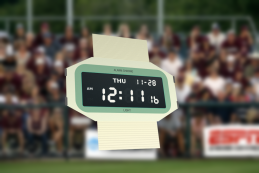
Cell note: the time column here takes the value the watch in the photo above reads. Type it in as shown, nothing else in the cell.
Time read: 12:11:16
